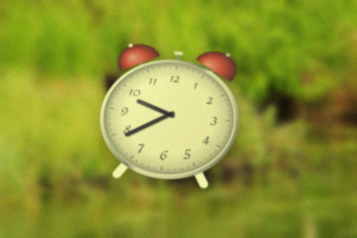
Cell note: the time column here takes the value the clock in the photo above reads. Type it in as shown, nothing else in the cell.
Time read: 9:39
